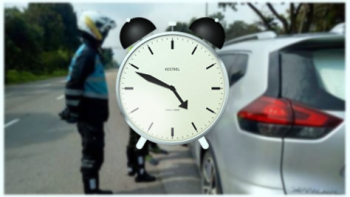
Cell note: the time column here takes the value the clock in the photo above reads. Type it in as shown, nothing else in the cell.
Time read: 4:49
